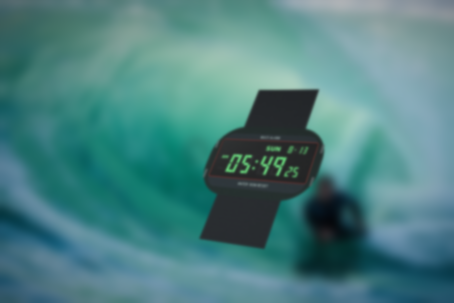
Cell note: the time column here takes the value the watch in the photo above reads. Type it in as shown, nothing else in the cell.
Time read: 5:49
